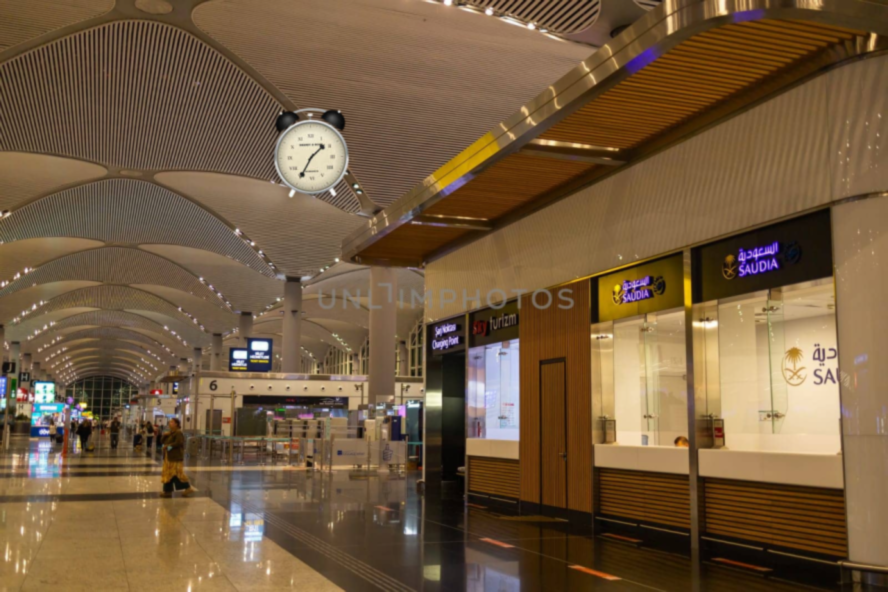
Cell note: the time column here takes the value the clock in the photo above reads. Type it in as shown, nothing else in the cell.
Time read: 1:35
